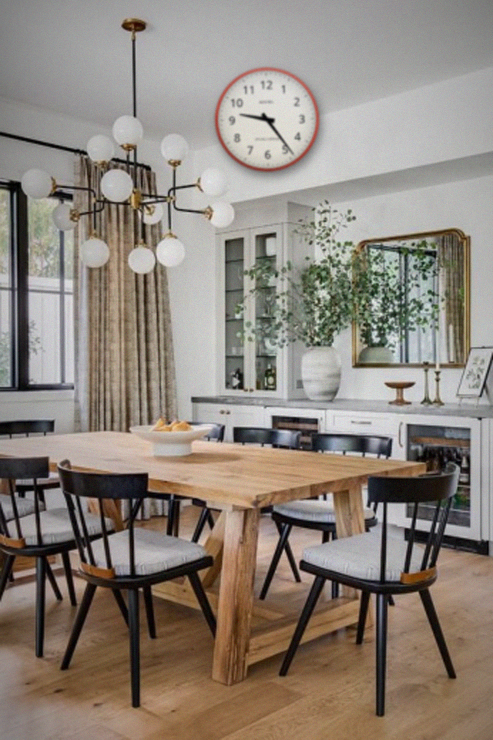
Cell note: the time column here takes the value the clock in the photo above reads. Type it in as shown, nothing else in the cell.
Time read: 9:24
